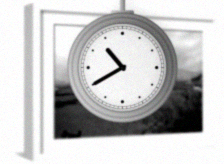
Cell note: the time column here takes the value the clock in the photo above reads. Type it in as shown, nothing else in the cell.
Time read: 10:40
